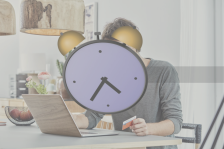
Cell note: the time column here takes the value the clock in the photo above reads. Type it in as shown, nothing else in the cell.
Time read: 4:36
